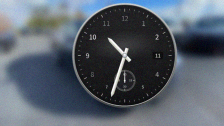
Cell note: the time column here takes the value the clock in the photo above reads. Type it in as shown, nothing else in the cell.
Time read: 10:33
